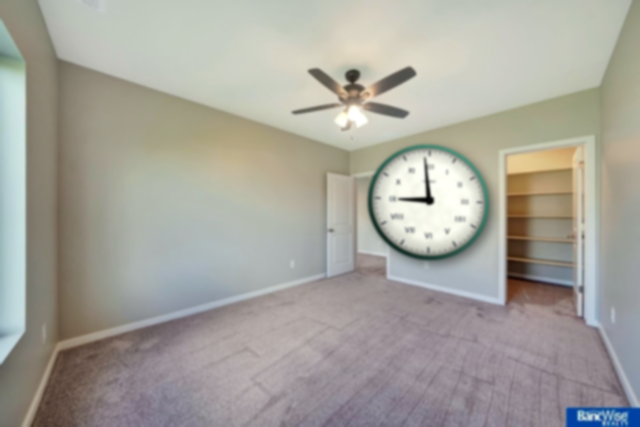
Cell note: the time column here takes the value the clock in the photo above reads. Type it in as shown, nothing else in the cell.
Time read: 8:59
